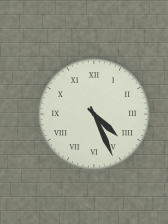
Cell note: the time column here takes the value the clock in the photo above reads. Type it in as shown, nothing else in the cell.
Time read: 4:26
